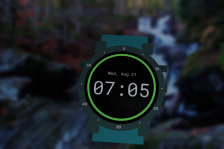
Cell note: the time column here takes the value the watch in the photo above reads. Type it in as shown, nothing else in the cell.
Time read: 7:05
